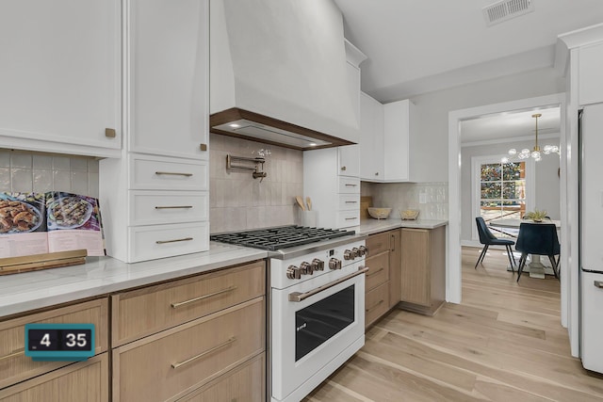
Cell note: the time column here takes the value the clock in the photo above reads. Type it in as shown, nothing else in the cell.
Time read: 4:35
